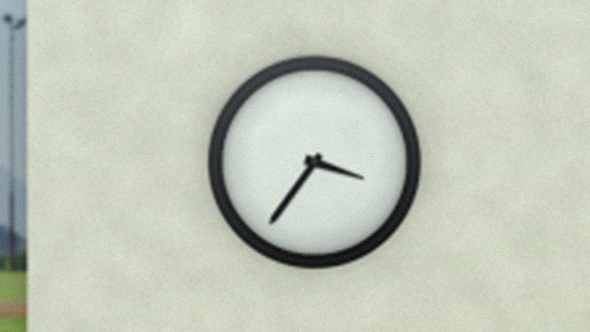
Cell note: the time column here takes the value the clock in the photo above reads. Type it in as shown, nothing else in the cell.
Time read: 3:36
